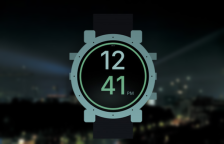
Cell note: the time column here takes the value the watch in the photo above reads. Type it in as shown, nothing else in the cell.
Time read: 12:41
